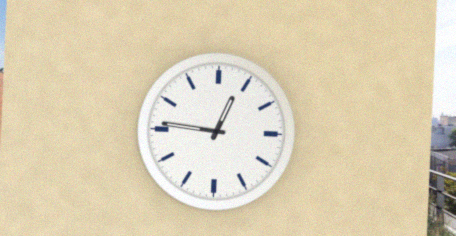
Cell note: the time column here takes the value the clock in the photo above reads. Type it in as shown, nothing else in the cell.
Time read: 12:46
